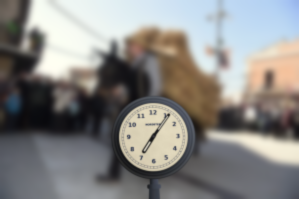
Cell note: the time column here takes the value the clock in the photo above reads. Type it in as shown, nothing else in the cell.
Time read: 7:06
